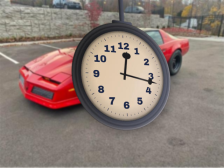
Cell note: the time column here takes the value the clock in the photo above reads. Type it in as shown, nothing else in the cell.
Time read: 12:17
